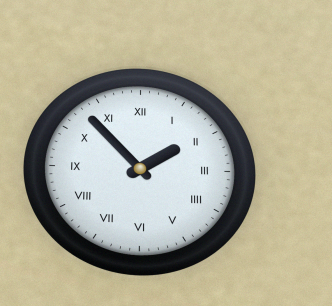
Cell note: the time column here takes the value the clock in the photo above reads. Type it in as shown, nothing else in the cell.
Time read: 1:53
